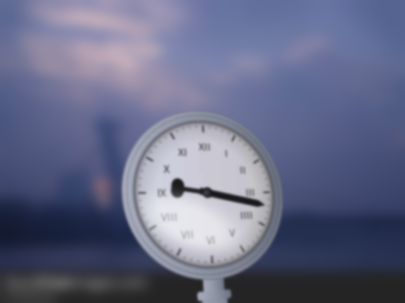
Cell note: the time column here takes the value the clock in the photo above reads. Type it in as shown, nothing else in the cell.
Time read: 9:17
